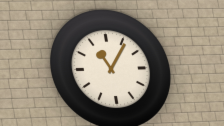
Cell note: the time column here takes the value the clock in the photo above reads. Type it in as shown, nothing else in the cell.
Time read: 11:06
